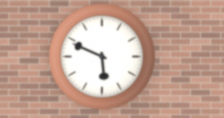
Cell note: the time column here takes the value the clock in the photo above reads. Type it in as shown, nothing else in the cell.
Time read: 5:49
